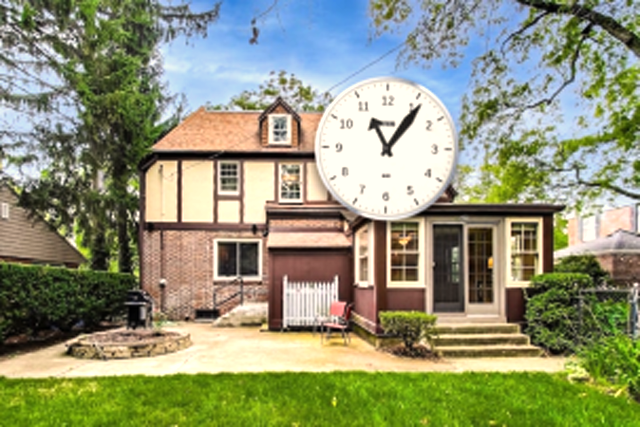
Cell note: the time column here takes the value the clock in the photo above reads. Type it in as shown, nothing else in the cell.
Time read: 11:06
